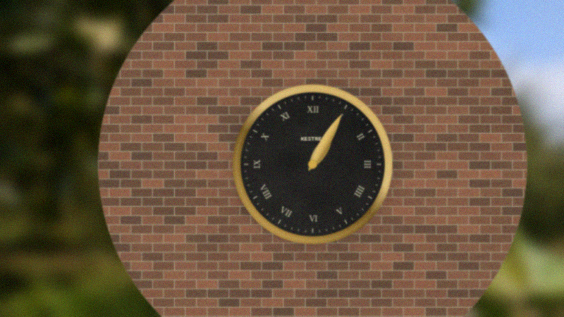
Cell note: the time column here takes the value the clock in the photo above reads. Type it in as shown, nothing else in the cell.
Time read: 1:05
